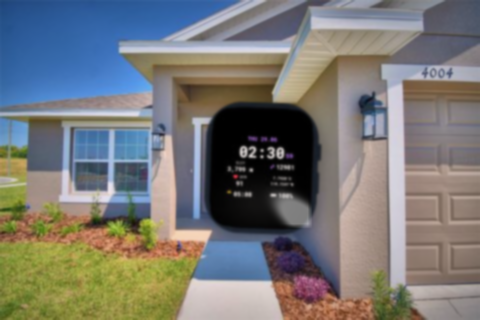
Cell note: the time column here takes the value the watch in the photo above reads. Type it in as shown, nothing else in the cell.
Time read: 2:30
